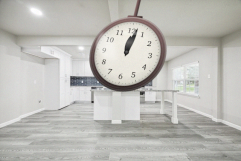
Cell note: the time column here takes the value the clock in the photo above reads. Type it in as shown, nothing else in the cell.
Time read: 12:02
